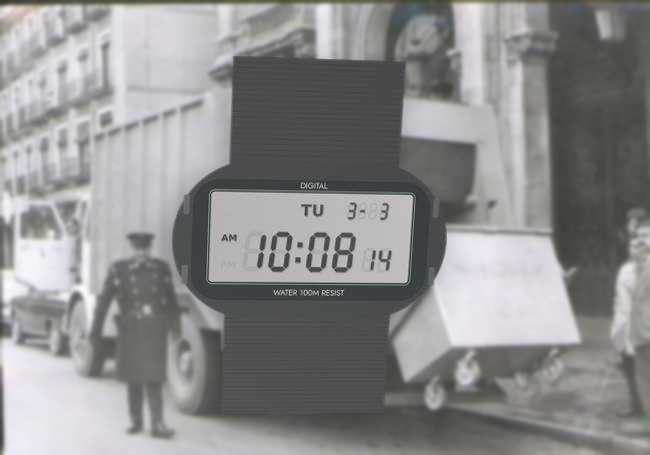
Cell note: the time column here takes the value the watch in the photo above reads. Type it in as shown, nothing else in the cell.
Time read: 10:08:14
